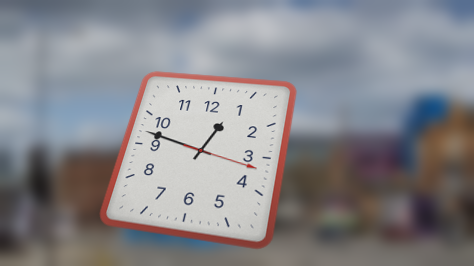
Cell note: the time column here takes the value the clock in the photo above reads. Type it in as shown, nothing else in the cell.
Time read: 12:47:17
